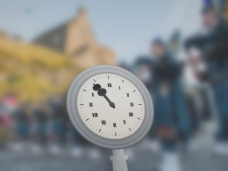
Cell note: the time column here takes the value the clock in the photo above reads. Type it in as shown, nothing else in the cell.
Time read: 10:54
